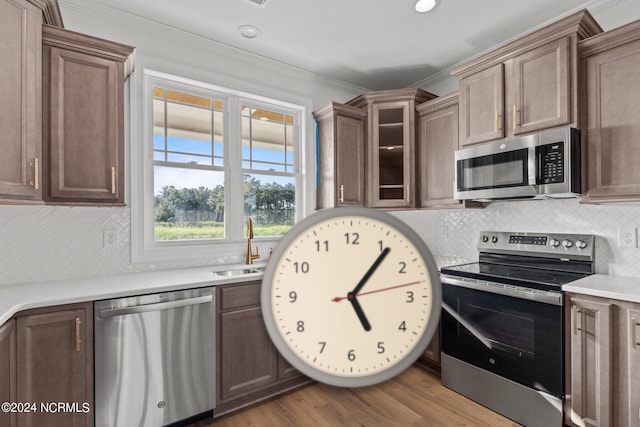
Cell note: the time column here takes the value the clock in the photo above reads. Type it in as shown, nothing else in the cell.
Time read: 5:06:13
